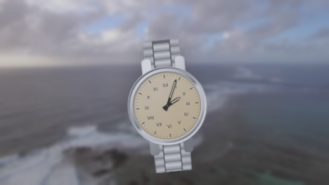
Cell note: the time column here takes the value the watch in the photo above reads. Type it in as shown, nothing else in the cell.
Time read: 2:04
